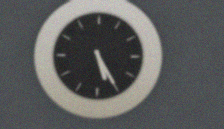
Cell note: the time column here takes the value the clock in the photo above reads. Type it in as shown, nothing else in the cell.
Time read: 5:25
